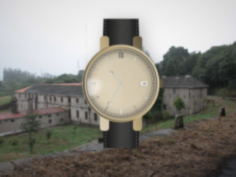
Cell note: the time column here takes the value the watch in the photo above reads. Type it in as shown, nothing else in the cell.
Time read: 10:35
